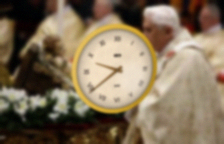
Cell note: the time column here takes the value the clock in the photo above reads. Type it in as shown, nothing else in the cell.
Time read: 9:39
